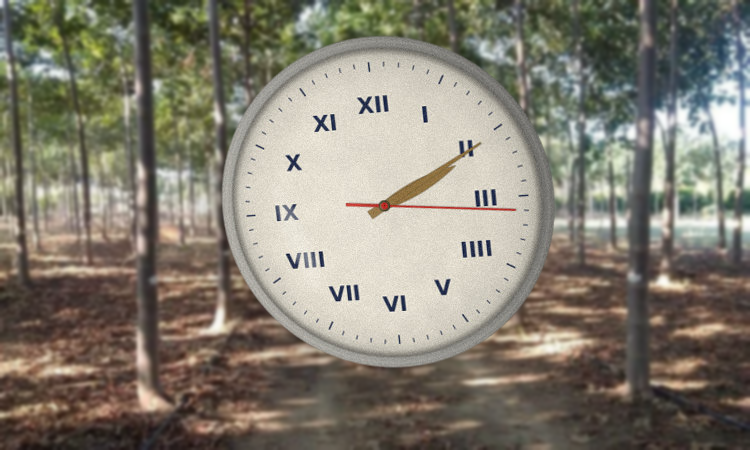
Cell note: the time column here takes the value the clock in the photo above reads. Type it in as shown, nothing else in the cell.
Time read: 2:10:16
